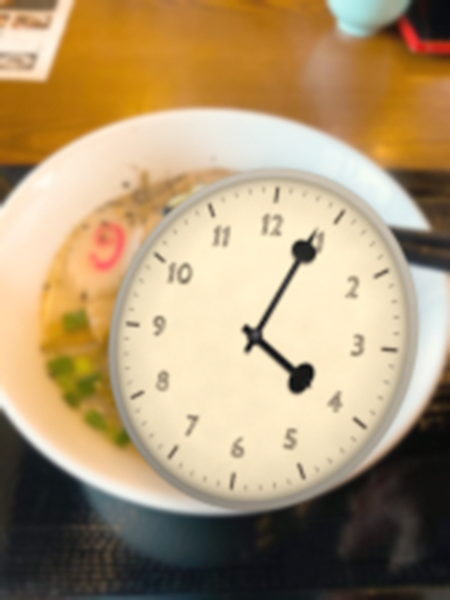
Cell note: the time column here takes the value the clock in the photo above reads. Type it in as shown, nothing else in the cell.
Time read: 4:04
